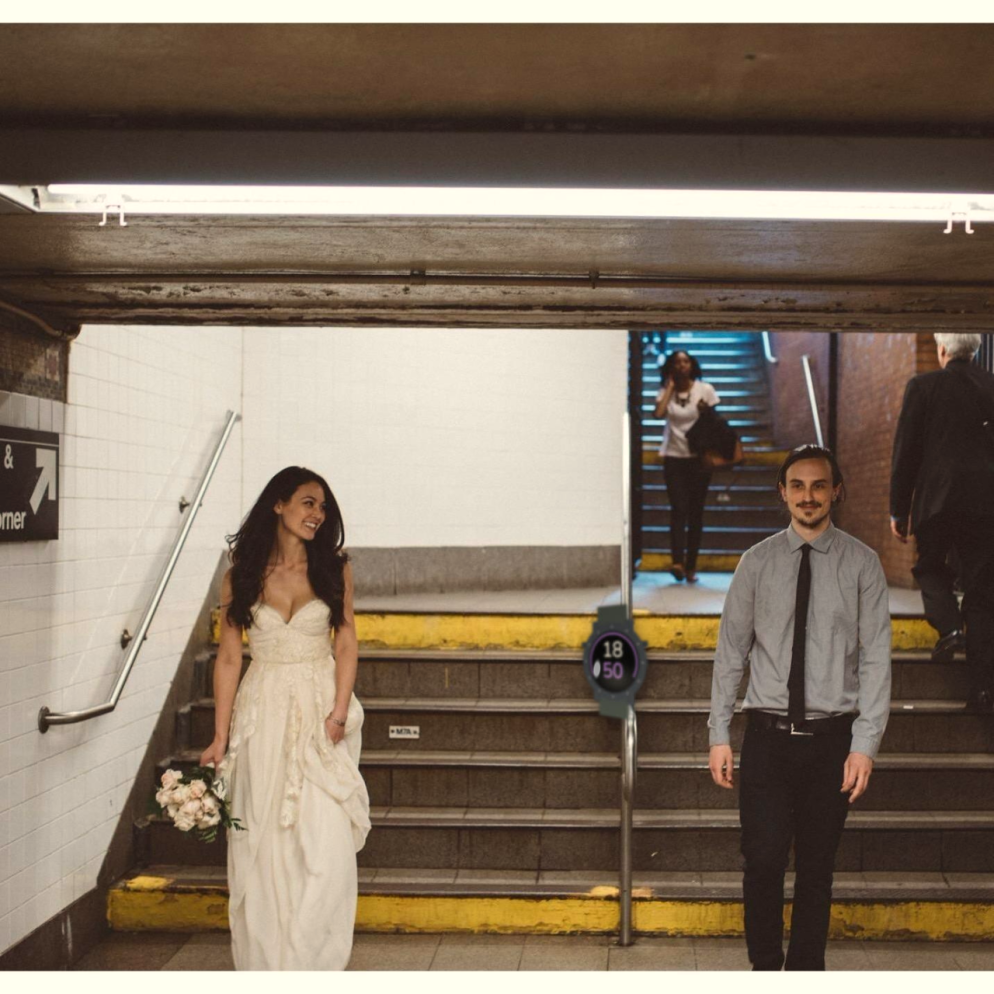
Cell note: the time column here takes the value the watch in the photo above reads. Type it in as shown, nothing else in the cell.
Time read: 18:50
